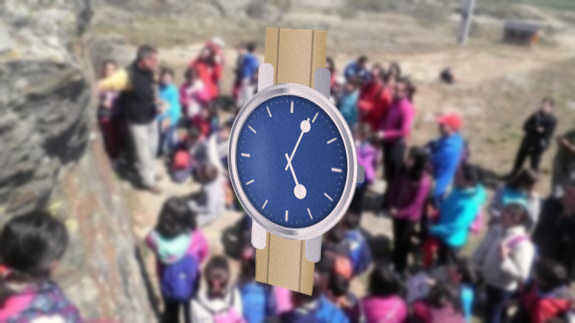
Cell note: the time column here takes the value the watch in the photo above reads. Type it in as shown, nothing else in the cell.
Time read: 5:04
